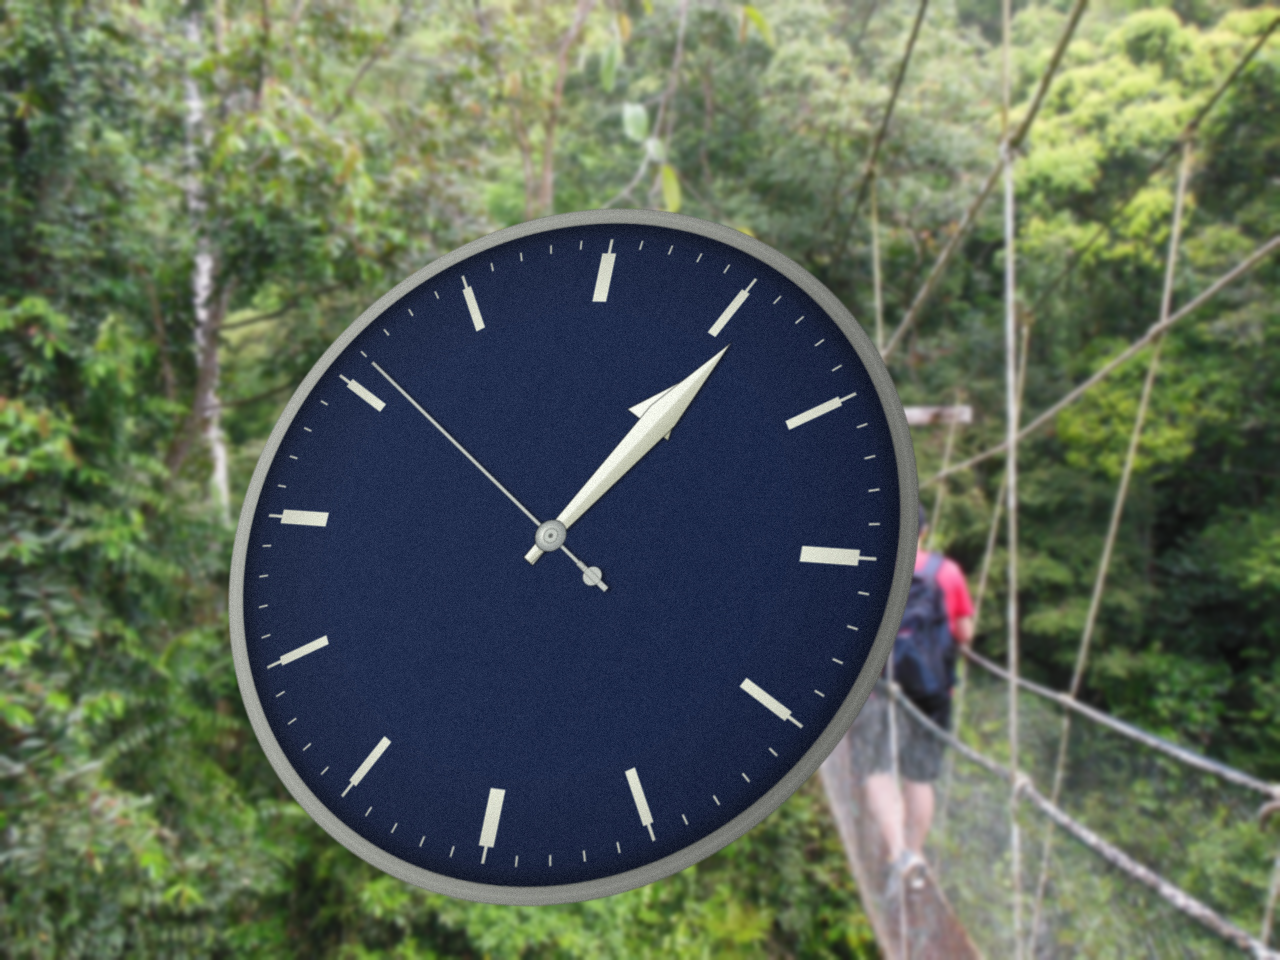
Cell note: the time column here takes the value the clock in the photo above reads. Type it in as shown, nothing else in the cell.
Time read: 1:05:51
